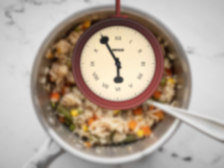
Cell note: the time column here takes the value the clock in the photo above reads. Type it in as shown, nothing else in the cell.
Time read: 5:55
